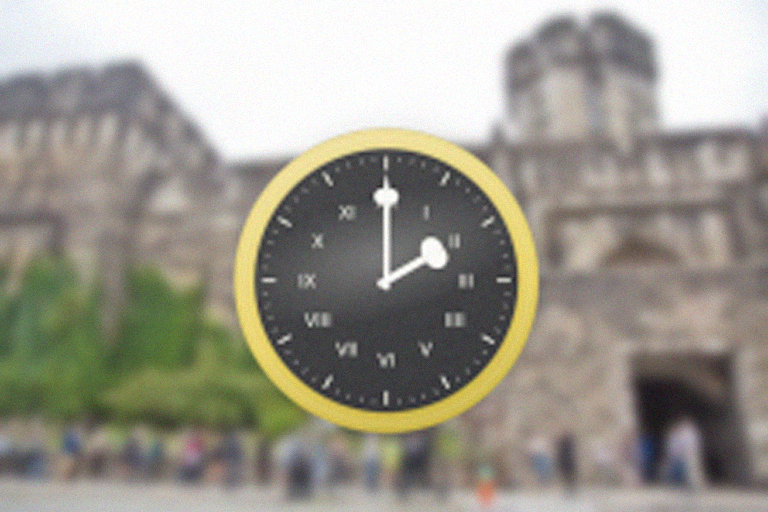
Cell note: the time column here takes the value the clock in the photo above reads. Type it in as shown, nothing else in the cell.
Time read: 2:00
